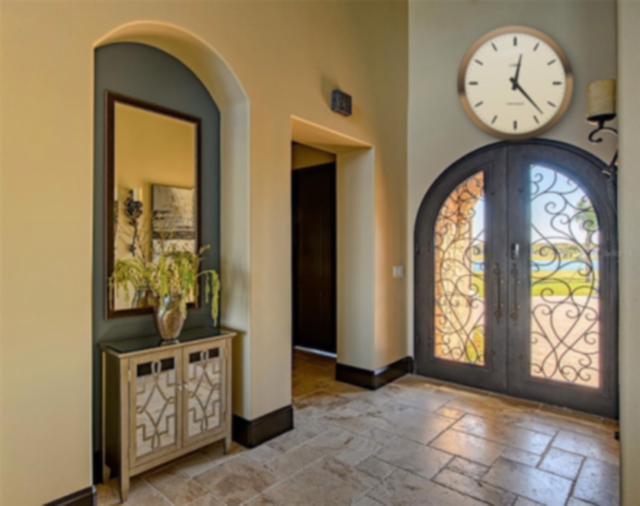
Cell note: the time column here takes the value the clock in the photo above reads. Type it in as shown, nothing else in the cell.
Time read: 12:23
